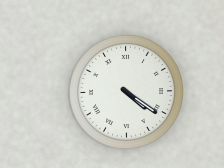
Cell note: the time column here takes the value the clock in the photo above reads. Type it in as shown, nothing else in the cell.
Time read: 4:21
